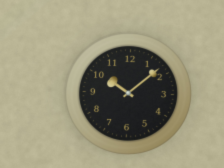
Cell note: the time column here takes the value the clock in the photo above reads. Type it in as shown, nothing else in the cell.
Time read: 10:08
